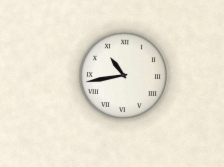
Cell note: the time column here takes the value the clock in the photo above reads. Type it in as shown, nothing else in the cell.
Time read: 10:43
